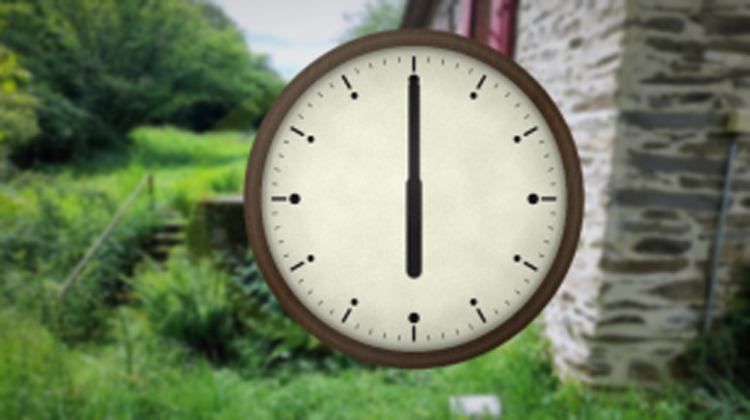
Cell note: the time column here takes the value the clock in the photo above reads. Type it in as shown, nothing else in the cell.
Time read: 6:00
